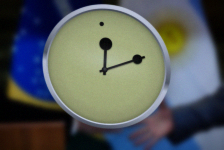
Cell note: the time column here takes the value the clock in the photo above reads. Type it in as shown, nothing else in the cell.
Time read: 12:12
